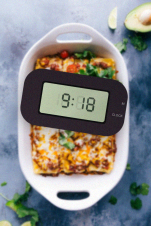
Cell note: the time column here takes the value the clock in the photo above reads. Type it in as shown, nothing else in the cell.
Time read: 9:18
